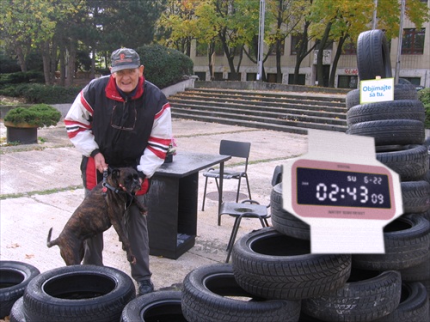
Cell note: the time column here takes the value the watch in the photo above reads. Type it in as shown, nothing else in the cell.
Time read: 2:43:09
